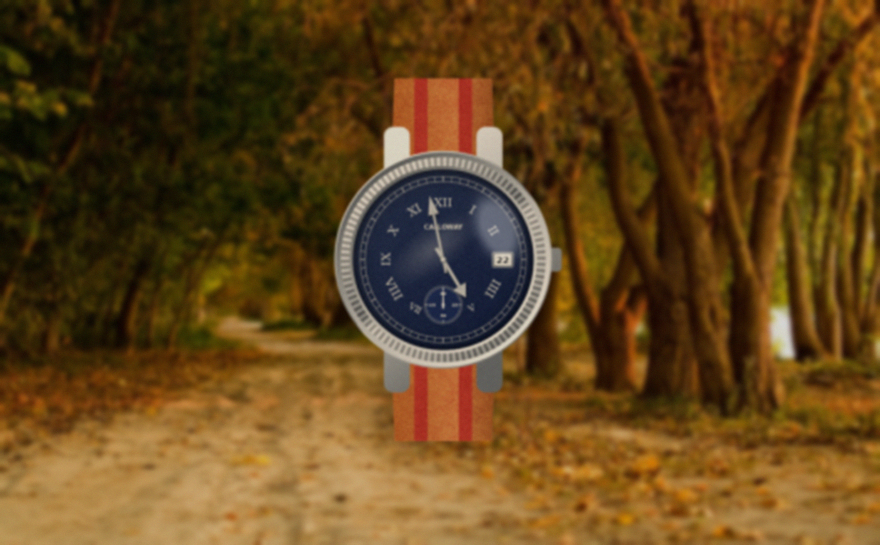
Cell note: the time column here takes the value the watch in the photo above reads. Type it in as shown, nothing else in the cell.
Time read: 4:58
